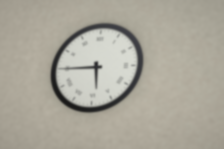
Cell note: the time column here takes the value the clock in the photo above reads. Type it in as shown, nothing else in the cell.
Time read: 5:45
